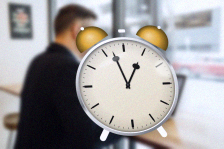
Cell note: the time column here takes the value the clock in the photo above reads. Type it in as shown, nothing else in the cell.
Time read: 12:57
